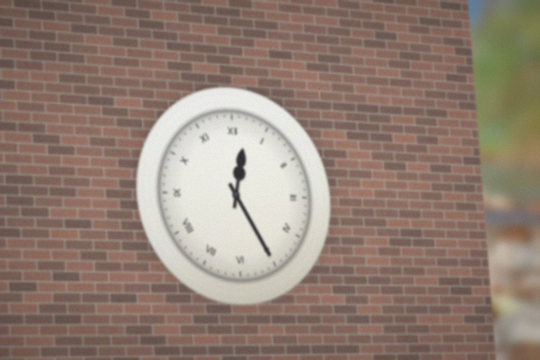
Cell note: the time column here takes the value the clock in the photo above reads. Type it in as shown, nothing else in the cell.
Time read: 12:25
